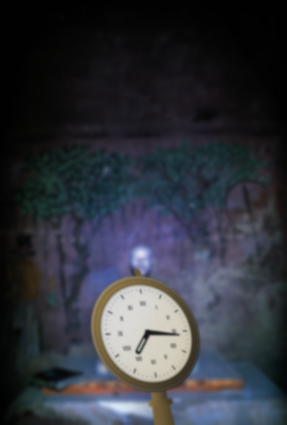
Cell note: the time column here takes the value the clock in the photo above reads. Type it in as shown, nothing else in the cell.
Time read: 7:16
